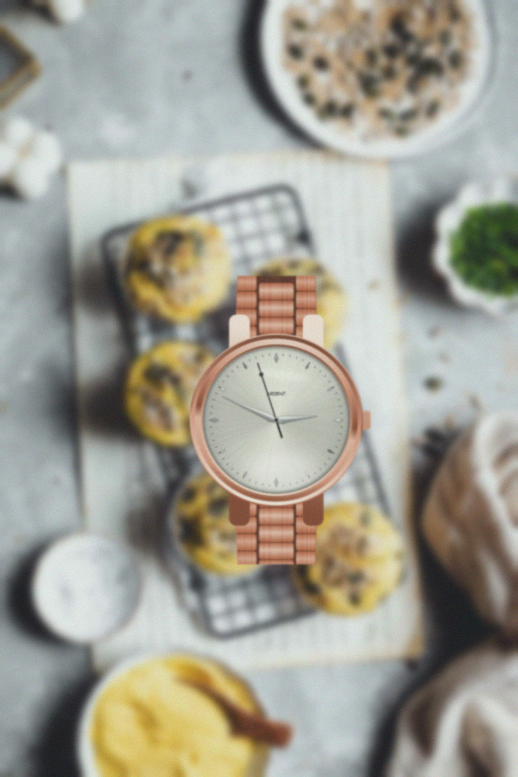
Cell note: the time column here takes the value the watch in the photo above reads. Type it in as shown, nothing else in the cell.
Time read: 2:48:57
